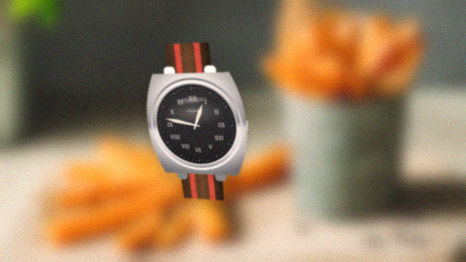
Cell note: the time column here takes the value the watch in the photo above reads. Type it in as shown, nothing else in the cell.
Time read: 12:47
